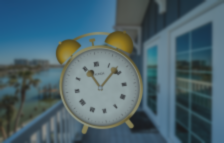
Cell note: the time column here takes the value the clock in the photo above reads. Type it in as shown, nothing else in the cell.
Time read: 11:08
